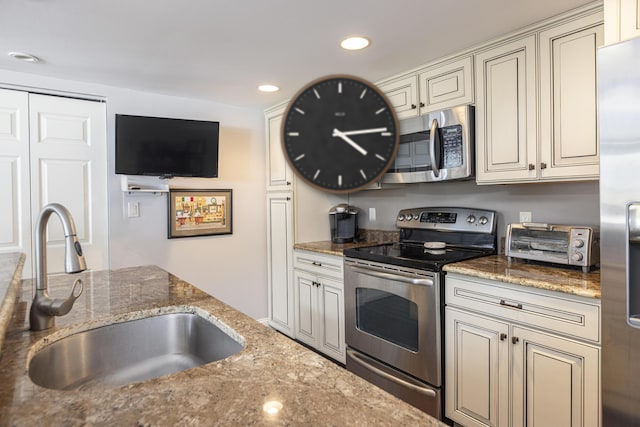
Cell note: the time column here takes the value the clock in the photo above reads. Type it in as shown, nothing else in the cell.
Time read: 4:14
